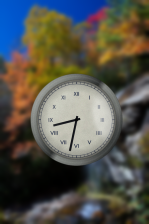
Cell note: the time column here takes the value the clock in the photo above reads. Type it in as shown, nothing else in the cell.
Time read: 8:32
